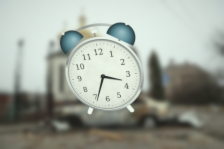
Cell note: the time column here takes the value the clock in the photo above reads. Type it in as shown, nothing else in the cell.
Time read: 3:34
